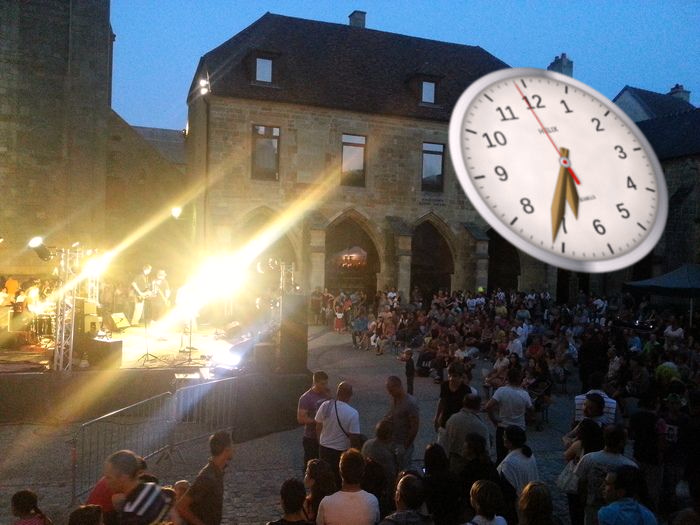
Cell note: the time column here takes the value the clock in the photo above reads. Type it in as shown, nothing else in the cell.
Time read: 6:35:59
